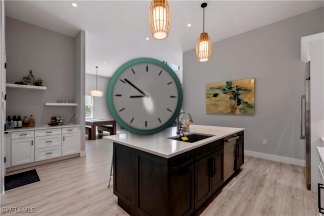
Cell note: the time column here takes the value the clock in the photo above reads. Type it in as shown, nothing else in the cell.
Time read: 8:51
